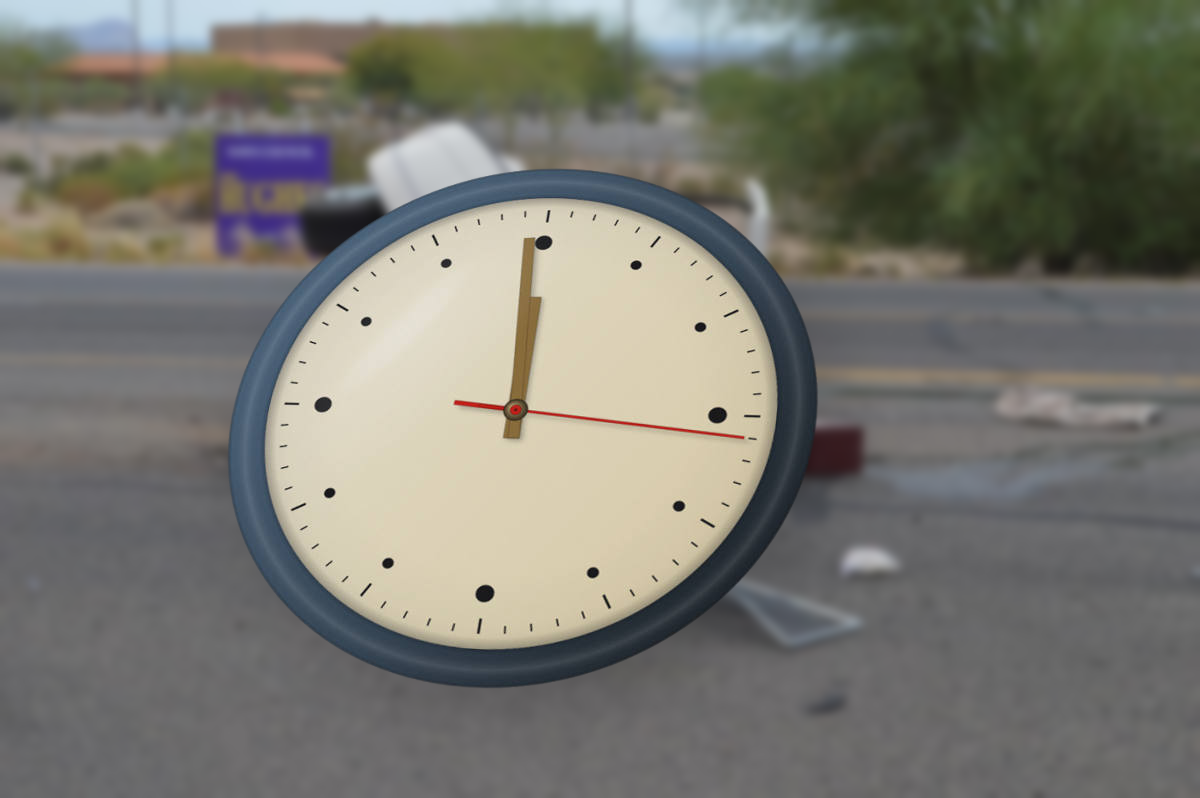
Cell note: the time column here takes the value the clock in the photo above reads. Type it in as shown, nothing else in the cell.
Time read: 11:59:16
